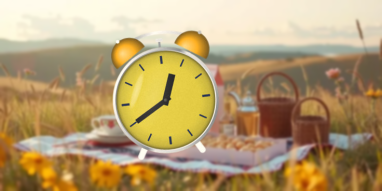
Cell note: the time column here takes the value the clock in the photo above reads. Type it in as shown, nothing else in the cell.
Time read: 12:40
